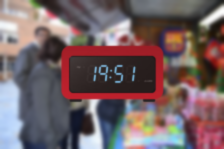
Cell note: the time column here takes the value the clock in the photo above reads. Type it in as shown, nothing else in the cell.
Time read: 19:51
